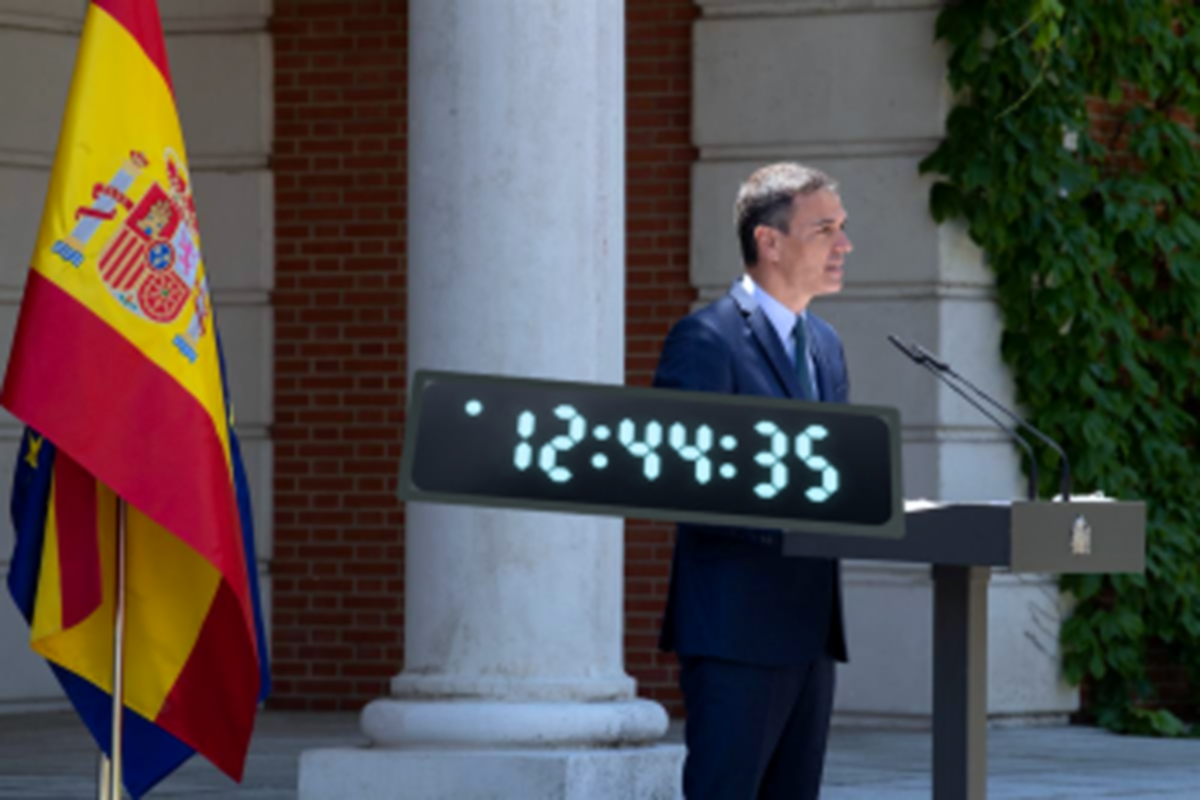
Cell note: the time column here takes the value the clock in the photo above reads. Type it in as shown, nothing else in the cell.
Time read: 12:44:35
